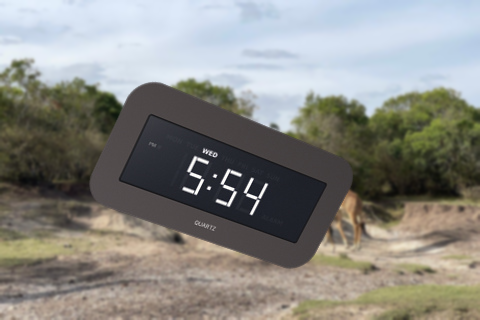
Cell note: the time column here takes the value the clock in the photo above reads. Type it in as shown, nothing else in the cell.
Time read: 5:54
